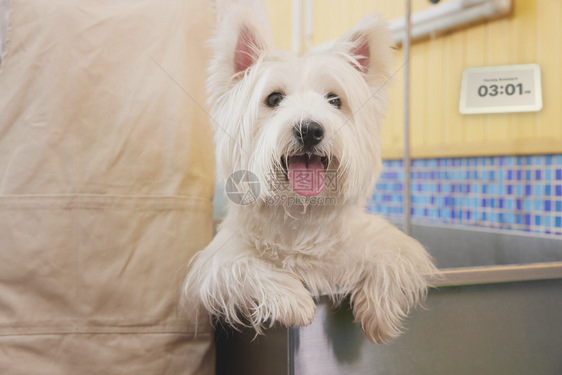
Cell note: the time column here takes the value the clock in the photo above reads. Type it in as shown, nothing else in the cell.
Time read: 3:01
